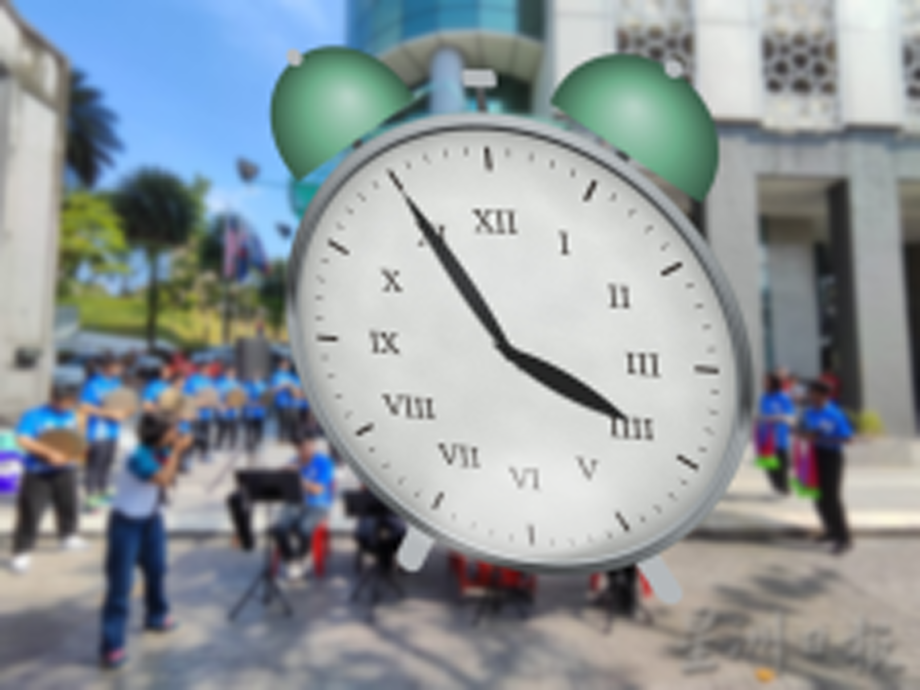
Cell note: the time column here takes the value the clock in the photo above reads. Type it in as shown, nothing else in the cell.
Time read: 3:55
